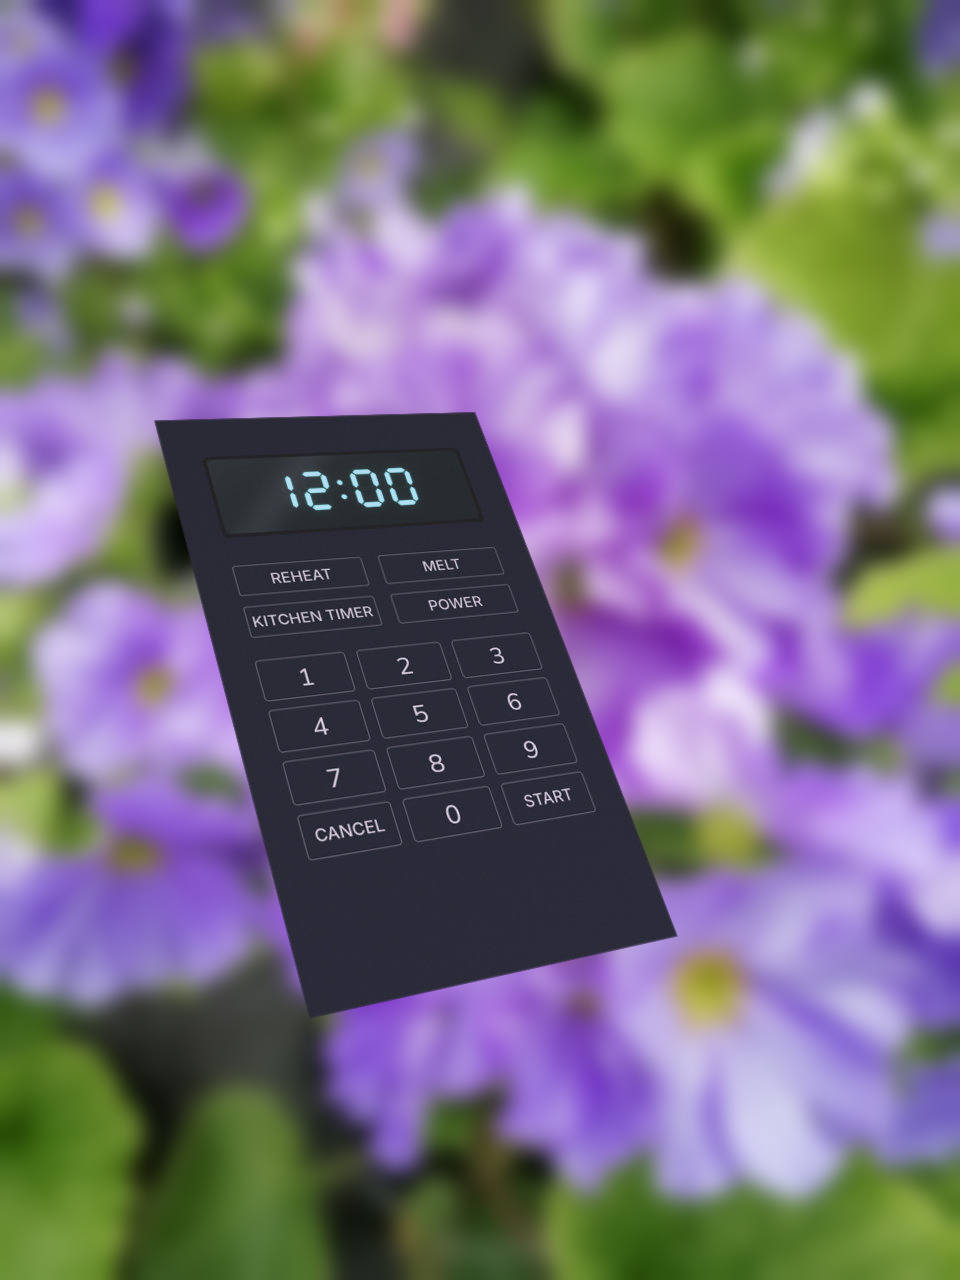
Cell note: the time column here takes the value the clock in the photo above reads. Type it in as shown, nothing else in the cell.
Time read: 12:00
